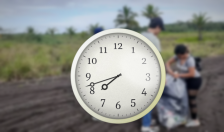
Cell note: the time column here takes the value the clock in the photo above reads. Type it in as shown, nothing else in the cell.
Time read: 7:42
